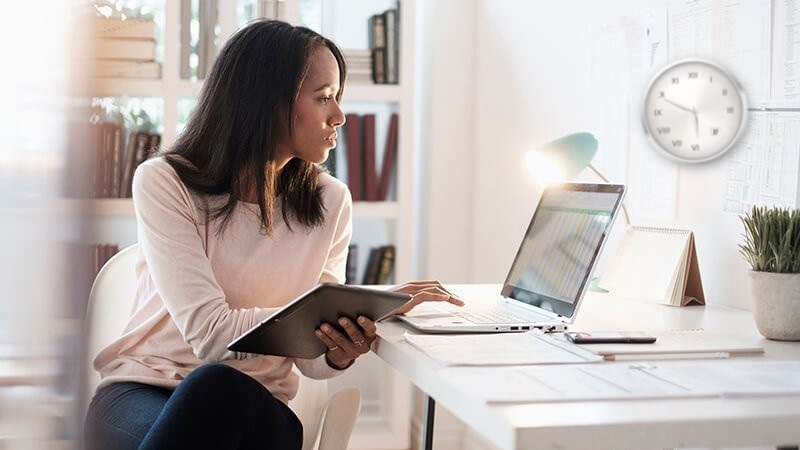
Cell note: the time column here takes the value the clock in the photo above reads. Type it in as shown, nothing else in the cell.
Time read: 5:49
